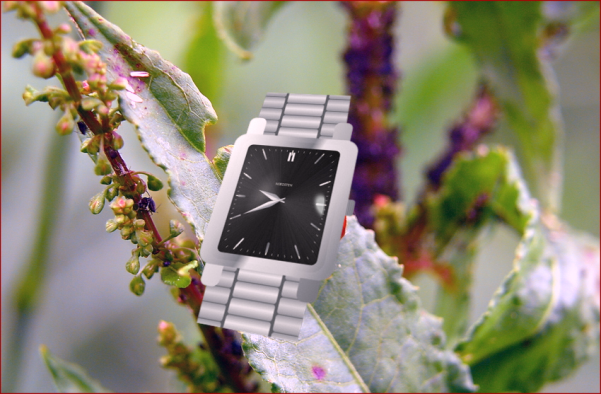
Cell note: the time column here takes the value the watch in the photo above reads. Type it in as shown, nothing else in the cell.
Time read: 9:40
